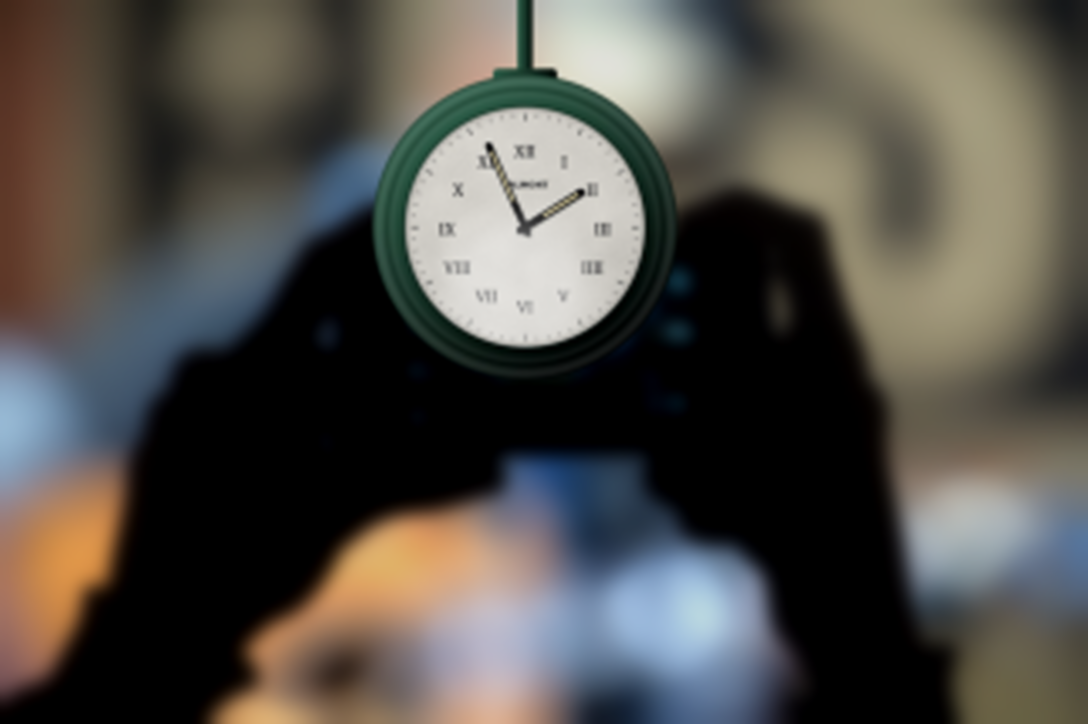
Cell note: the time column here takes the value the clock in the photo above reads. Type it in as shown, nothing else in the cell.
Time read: 1:56
